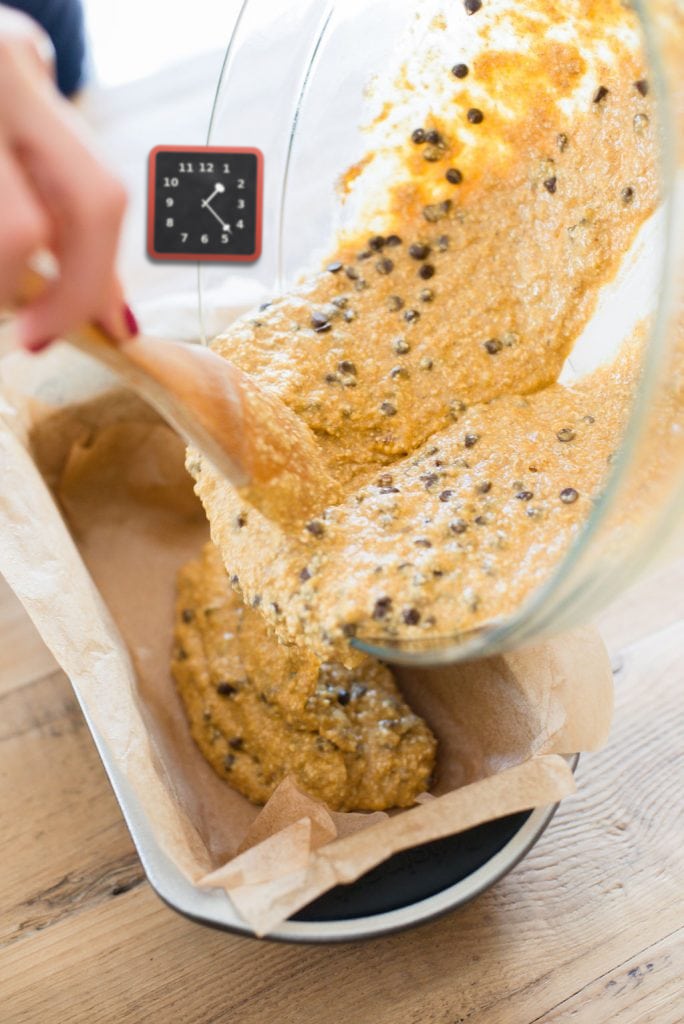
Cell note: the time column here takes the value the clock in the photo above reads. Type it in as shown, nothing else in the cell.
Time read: 1:23
